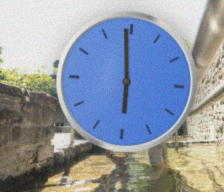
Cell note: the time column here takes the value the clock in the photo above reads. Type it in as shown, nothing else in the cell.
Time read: 5:59
